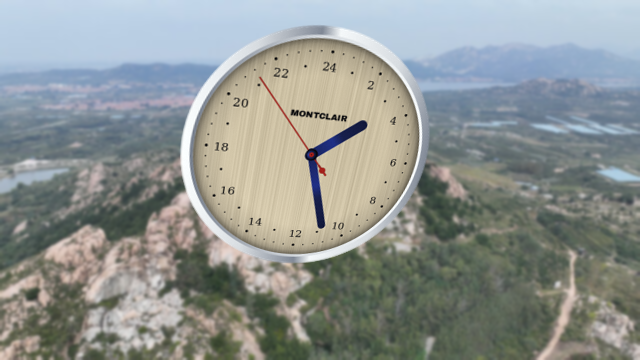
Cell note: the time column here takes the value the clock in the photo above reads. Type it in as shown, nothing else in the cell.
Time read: 3:26:53
